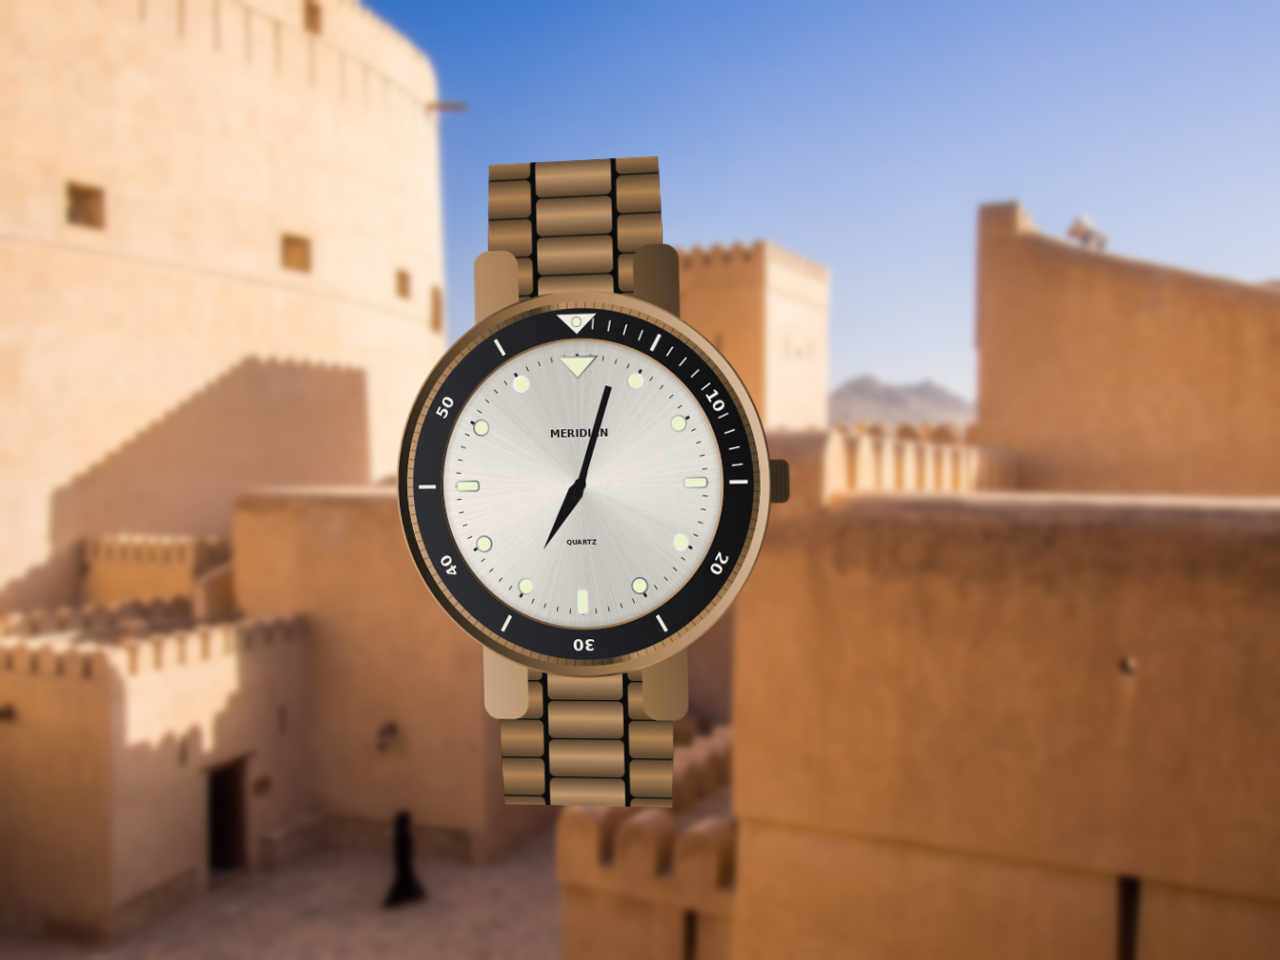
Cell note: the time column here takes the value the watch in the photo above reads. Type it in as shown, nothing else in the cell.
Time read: 7:03
